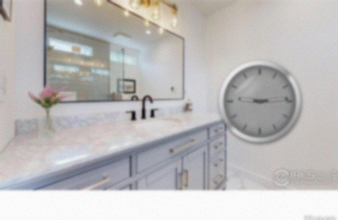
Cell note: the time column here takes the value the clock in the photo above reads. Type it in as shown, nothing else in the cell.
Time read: 9:14
